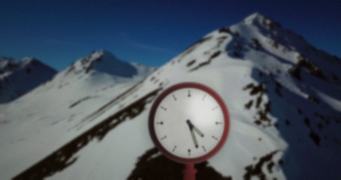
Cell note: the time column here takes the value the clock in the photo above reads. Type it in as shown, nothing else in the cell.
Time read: 4:27
